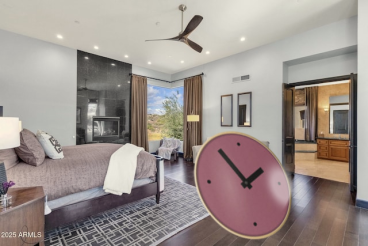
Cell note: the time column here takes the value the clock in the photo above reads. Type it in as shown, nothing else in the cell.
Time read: 1:54
